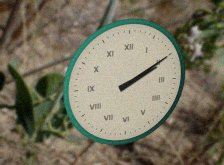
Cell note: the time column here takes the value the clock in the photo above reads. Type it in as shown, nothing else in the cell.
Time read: 2:10
